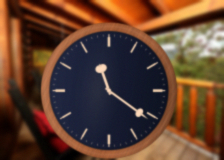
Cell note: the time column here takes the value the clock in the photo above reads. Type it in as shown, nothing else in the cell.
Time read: 11:21
